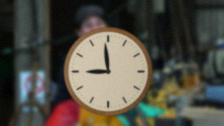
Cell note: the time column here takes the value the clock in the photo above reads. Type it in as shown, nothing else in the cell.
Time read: 8:59
